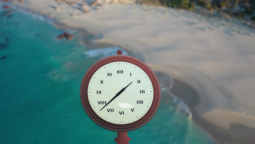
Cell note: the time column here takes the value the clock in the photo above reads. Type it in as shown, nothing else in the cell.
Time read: 1:38
